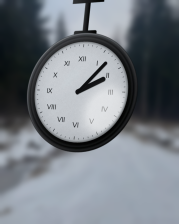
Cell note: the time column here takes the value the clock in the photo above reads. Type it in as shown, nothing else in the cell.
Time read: 2:07
